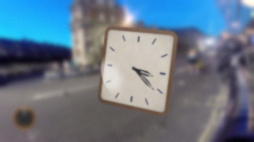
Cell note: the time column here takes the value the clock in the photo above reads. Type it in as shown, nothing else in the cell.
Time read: 3:21
